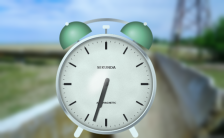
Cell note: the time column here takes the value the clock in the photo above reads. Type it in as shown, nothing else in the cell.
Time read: 6:33
